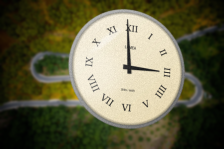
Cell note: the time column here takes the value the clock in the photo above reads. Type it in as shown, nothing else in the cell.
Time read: 2:59
